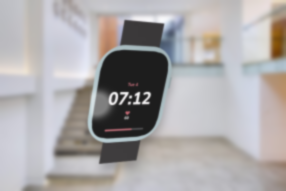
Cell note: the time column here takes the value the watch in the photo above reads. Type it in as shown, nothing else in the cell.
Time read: 7:12
